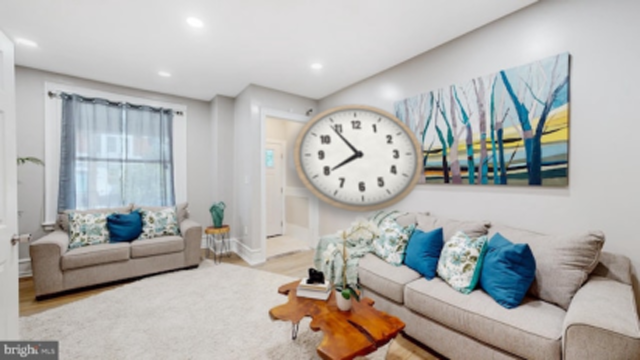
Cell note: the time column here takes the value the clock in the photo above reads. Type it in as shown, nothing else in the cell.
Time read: 7:54
